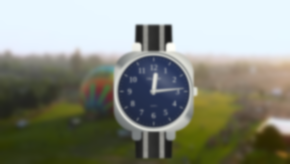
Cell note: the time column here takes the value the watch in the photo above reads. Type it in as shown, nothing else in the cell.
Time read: 12:14
